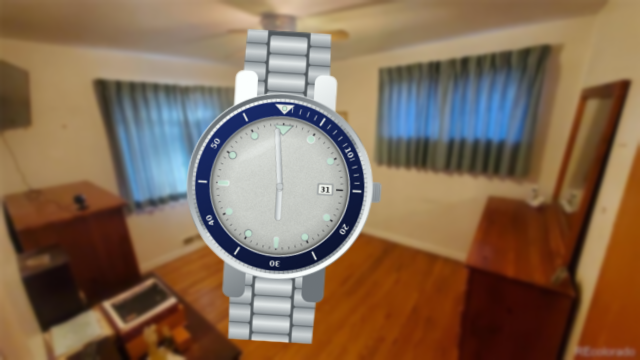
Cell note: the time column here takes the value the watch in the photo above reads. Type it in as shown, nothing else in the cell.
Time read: 5:59
